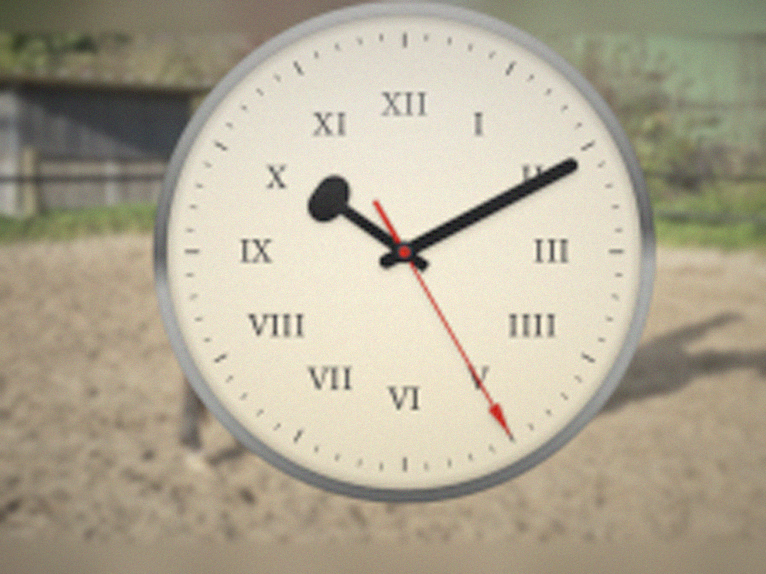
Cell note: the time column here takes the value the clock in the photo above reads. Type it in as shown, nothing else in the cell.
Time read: 10:10:25
